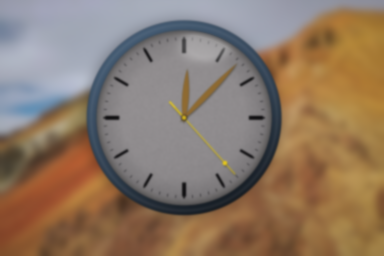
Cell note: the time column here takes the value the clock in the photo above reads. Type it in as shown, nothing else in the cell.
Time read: 12:07:23
